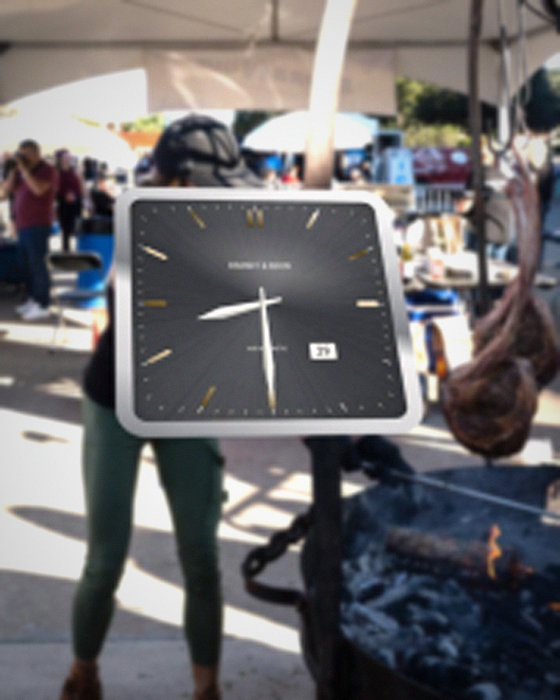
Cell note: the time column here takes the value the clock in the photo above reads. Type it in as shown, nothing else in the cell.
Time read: 8:30
